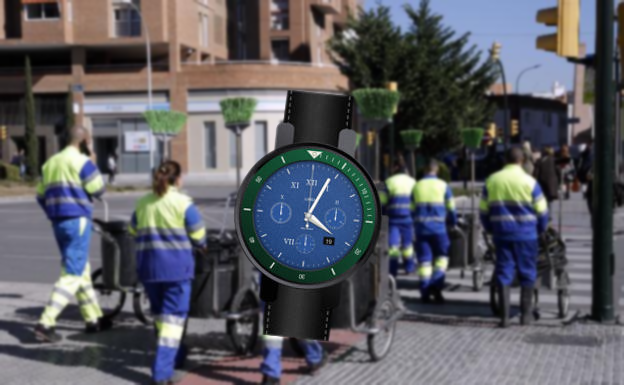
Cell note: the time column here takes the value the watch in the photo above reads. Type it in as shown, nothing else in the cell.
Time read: 4:04
